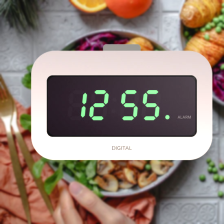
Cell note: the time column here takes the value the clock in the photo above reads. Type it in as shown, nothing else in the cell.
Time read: 12:55
